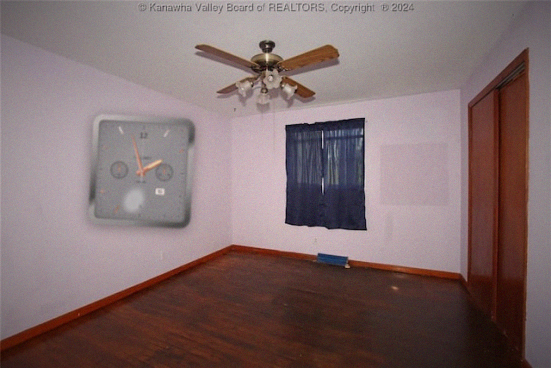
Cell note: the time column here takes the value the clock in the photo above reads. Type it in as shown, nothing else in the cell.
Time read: 1:57
